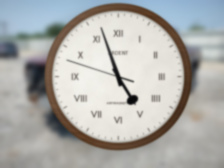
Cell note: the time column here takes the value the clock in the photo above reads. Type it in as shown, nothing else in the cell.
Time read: 4:56:48
